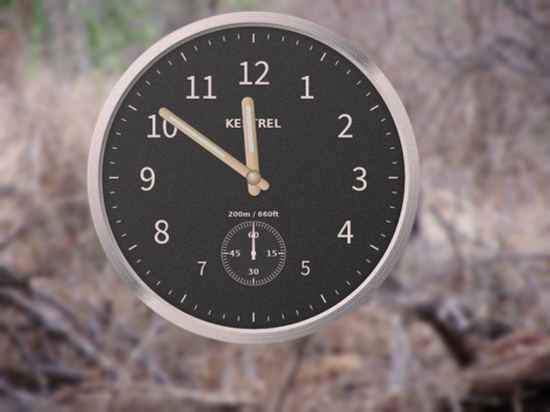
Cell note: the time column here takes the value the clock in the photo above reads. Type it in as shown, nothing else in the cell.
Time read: 11:51
